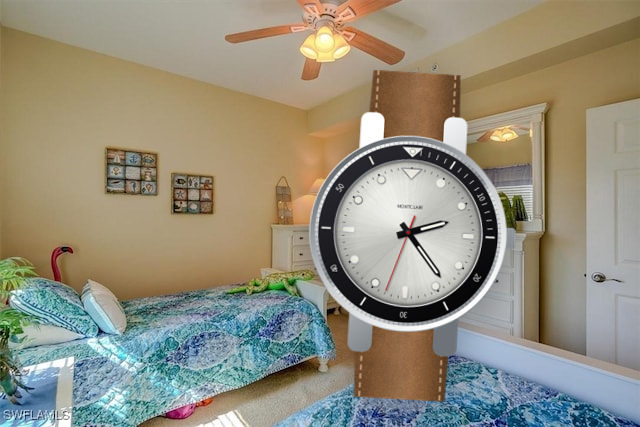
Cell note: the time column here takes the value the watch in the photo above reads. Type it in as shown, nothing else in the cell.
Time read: 2:23:33
